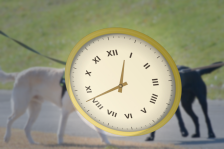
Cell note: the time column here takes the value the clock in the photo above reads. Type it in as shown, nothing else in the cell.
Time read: 12:42
